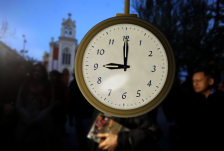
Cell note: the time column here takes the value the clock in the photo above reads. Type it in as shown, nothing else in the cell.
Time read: 9:00
